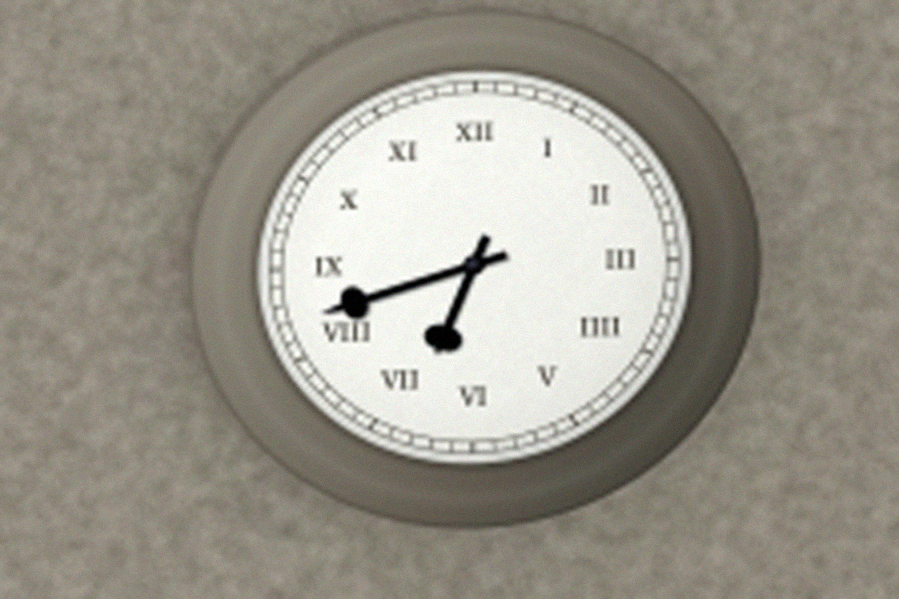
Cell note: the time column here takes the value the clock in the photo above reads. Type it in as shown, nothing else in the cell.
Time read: 6:42
